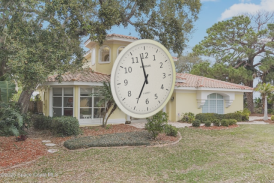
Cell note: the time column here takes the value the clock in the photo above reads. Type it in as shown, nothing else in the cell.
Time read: 6:58
